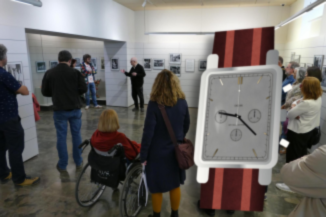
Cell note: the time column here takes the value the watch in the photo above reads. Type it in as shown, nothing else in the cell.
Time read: 9:22
